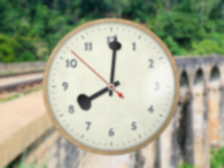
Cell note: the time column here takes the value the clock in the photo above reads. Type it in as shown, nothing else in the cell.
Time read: 8:00:52
